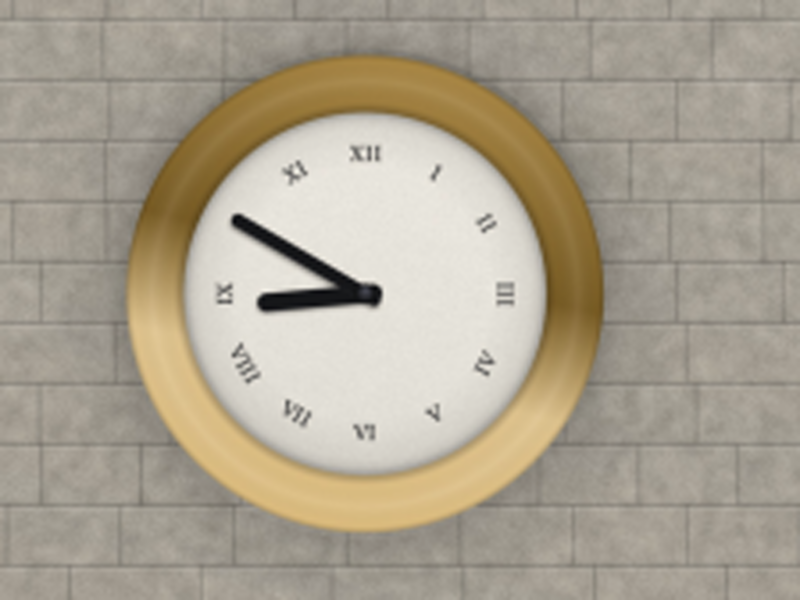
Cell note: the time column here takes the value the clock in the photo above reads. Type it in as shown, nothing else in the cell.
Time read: 8:50
